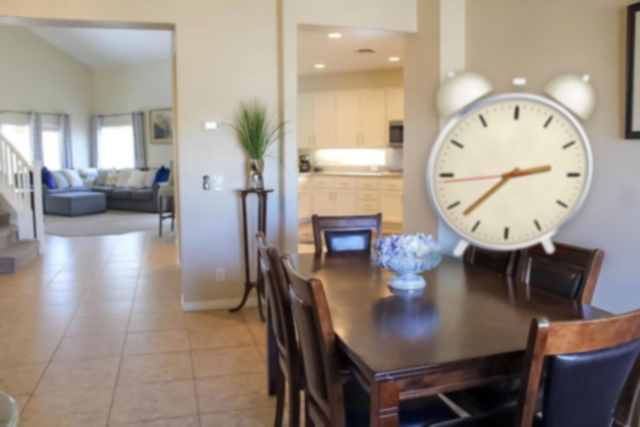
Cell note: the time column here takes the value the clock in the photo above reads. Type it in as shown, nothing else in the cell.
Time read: 2:37:44
